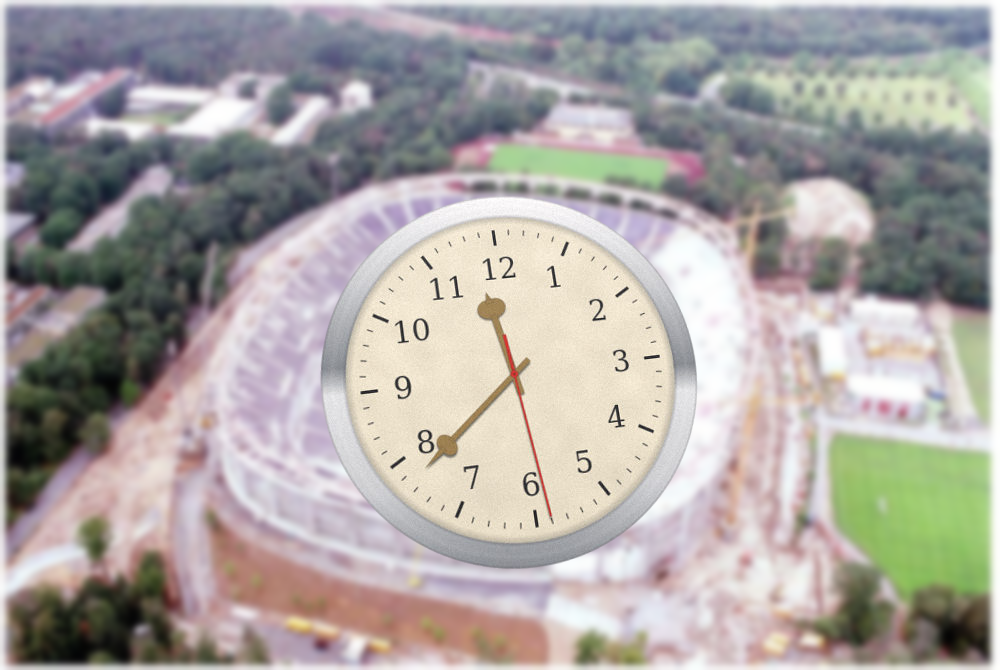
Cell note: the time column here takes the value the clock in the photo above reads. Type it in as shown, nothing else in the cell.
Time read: 11:38:29
